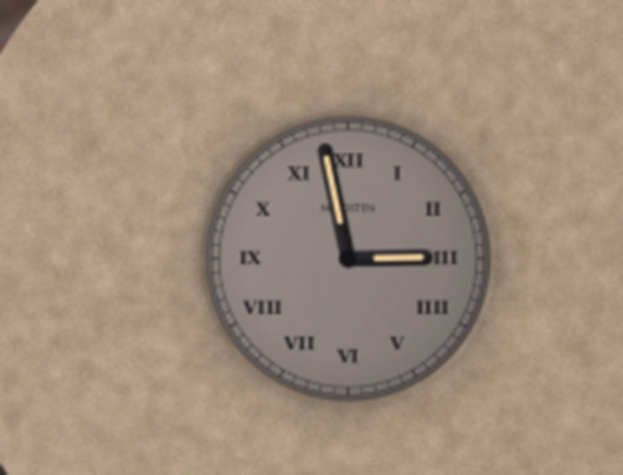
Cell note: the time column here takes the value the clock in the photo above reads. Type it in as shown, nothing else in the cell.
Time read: 2:58
